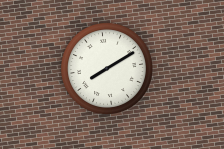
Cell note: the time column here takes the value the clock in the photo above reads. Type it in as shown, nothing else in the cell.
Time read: 8:11
